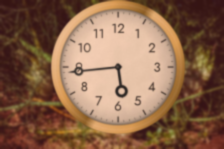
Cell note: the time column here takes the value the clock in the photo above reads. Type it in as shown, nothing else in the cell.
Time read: 5:44
